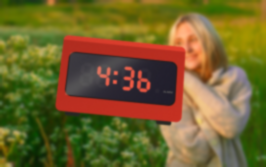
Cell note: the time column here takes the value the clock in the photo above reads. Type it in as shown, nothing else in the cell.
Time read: 4:36
